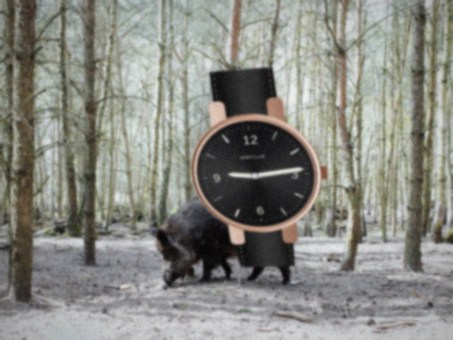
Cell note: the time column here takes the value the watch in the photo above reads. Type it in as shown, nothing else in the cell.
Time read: 9:14
